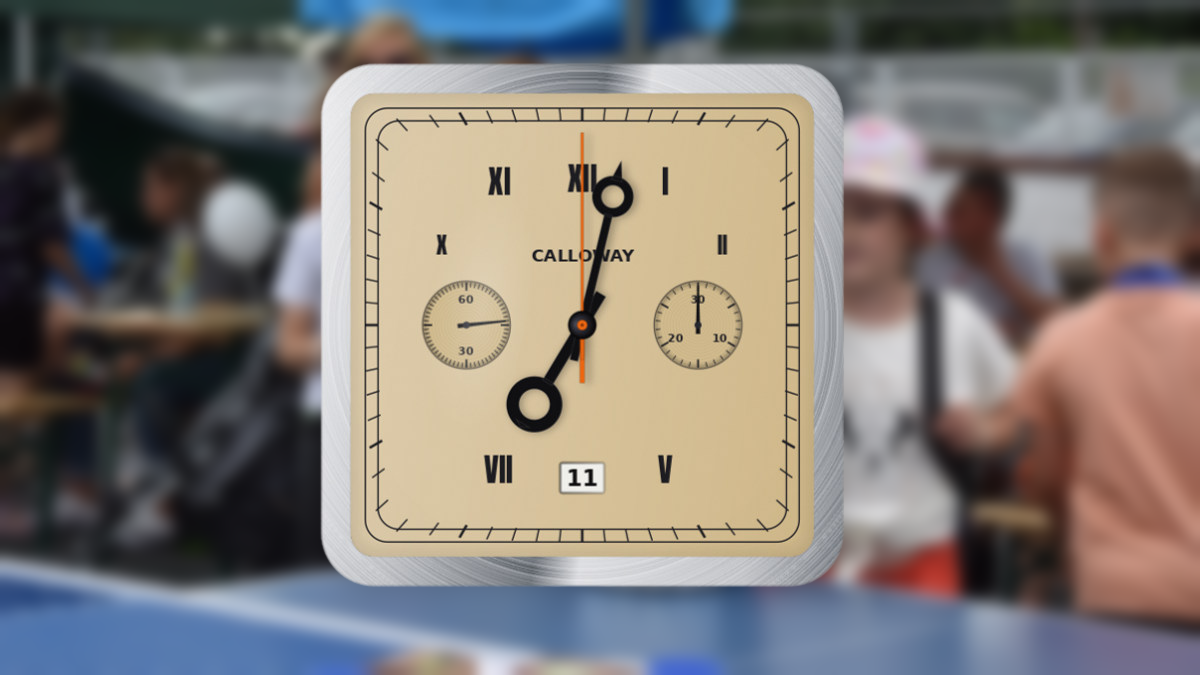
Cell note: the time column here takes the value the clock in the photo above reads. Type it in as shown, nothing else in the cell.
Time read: 7:02:14
